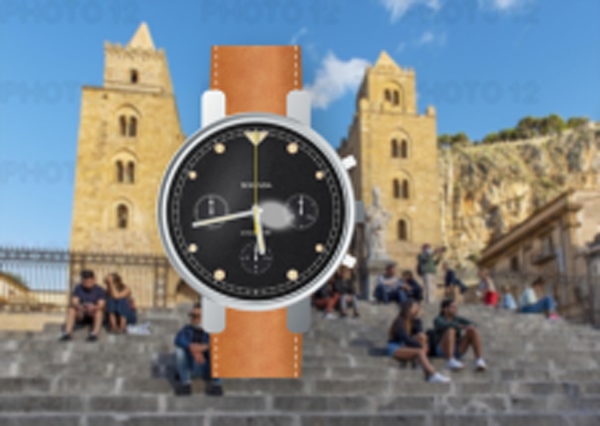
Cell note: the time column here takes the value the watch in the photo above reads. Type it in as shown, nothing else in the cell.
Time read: 5:43
